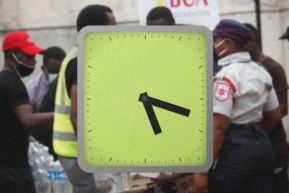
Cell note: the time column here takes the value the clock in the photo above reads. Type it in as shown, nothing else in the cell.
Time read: 5:18
